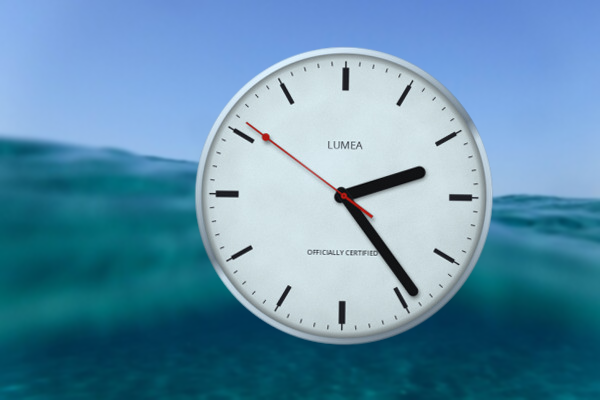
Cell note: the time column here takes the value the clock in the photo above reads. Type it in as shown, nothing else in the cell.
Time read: 2:23:51
